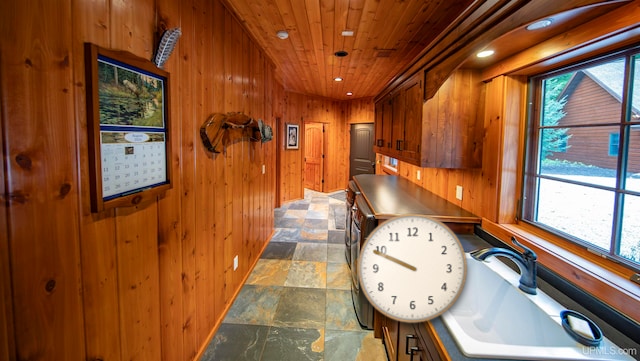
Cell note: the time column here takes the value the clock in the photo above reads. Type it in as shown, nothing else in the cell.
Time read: 9:49
